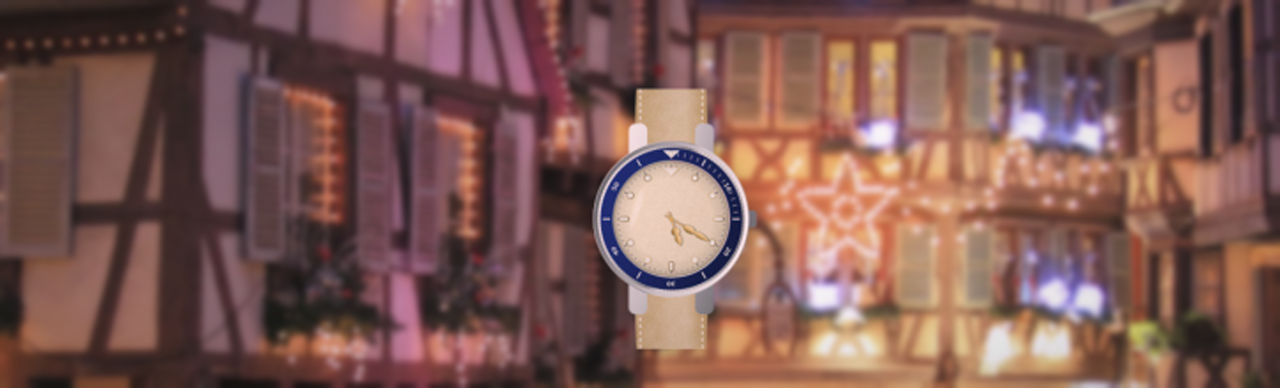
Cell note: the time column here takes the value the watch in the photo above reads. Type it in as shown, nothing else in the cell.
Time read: 5:20
